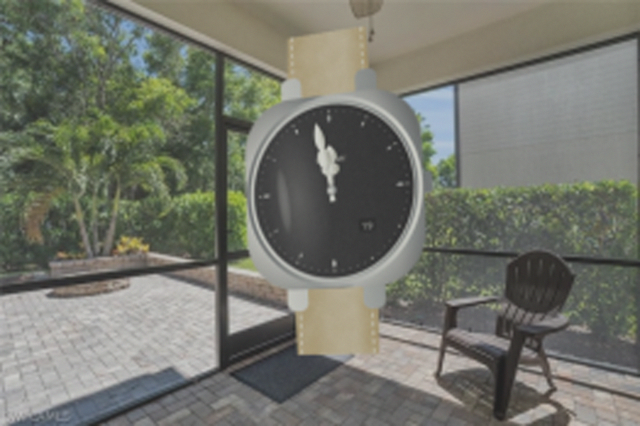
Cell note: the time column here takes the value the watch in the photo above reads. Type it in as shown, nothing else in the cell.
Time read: 11:58
